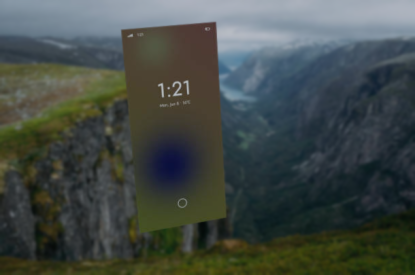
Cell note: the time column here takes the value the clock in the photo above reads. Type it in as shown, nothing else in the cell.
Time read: 1:21
